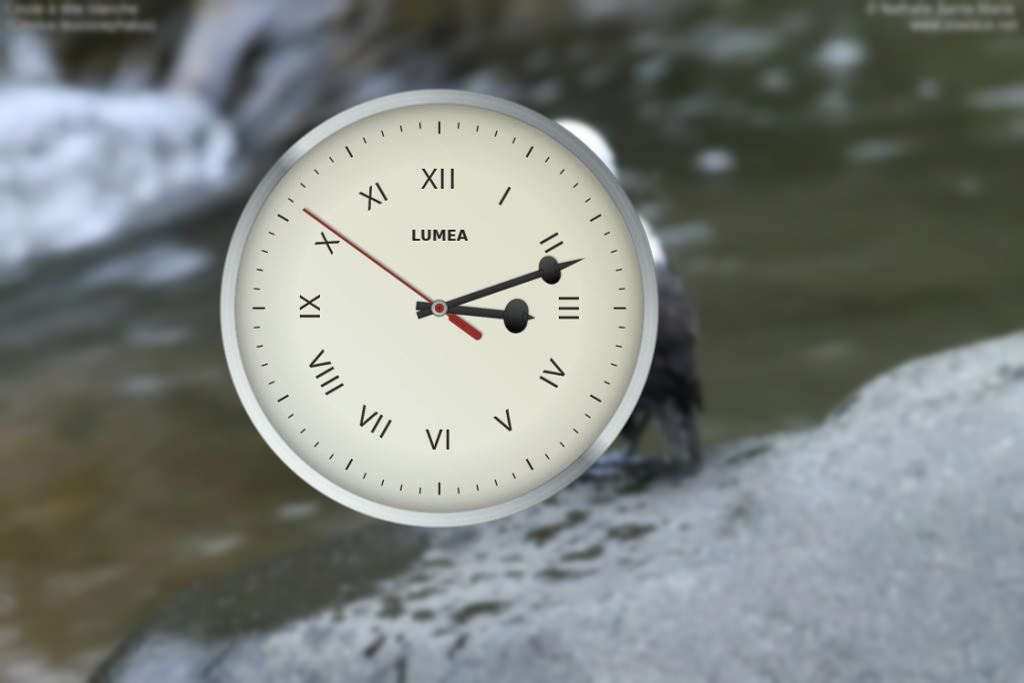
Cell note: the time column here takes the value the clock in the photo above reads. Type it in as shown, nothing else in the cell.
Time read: 3:11:51
